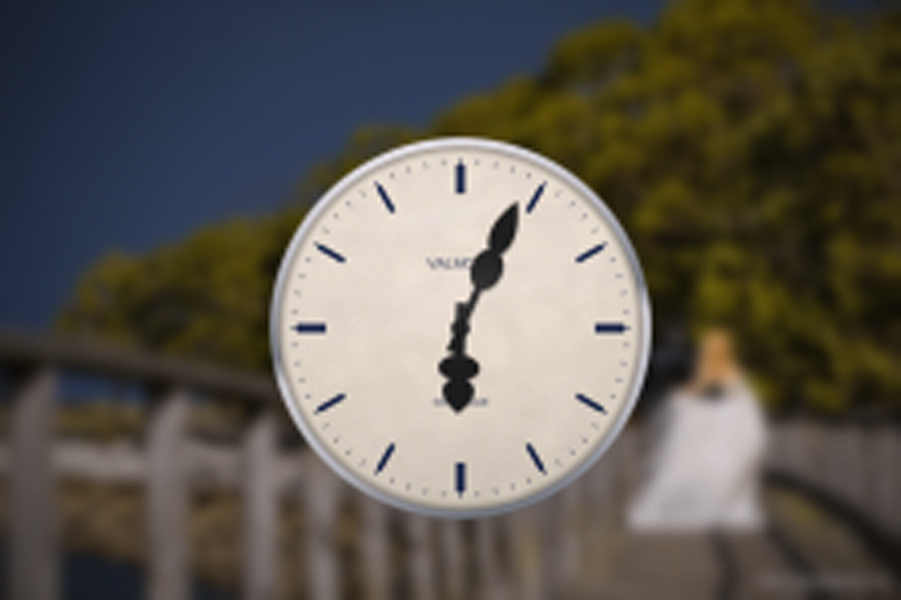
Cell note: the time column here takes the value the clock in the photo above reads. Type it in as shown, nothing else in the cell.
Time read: 6:04
